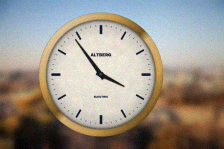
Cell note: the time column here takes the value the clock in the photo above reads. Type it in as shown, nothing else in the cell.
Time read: 3:54
